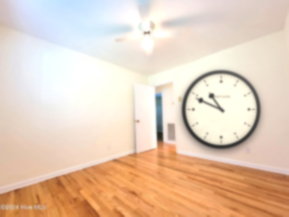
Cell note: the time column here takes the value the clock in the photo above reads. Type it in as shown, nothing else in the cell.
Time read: 10:49
